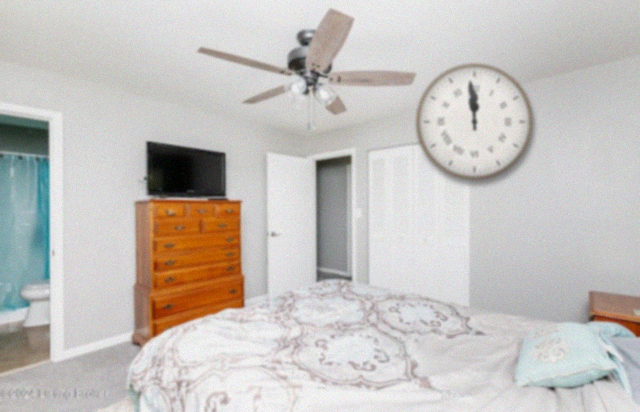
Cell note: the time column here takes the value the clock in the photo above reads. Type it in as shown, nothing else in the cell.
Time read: 11:59
